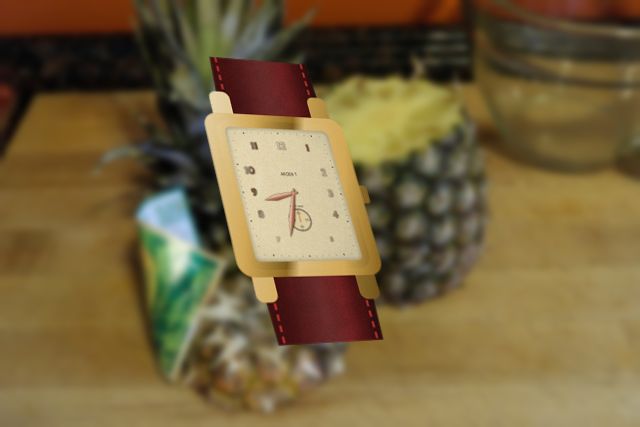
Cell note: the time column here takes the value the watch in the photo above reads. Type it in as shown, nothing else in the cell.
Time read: 8:33
